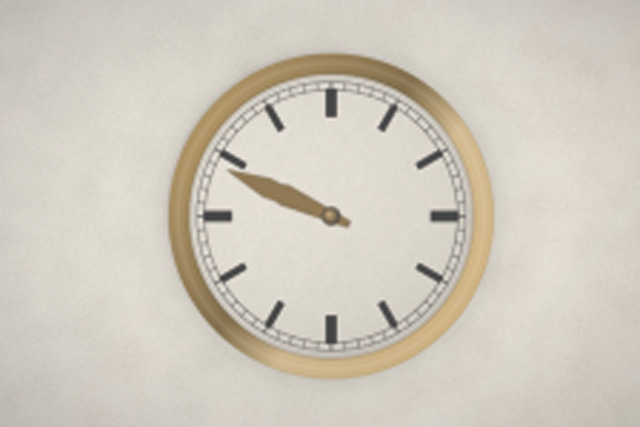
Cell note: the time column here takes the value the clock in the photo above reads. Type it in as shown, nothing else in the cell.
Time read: 9:49
